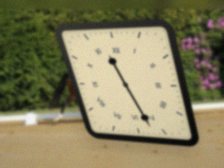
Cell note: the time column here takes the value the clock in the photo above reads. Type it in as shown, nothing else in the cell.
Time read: 11:27
